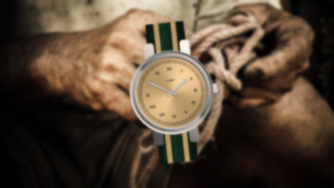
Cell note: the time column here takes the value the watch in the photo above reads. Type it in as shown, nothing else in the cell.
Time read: 1:50
